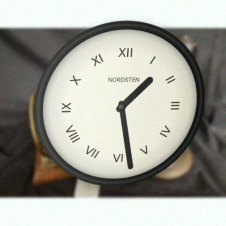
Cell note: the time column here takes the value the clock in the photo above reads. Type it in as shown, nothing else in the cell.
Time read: 1:28
